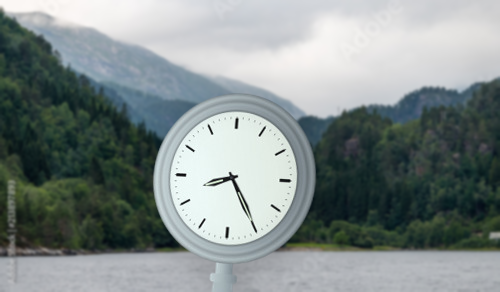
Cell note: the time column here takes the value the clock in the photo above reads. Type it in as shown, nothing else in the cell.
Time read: 8:25
